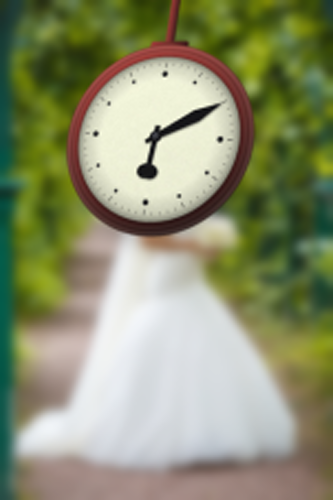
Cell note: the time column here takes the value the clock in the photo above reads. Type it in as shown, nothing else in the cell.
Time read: 6:10
